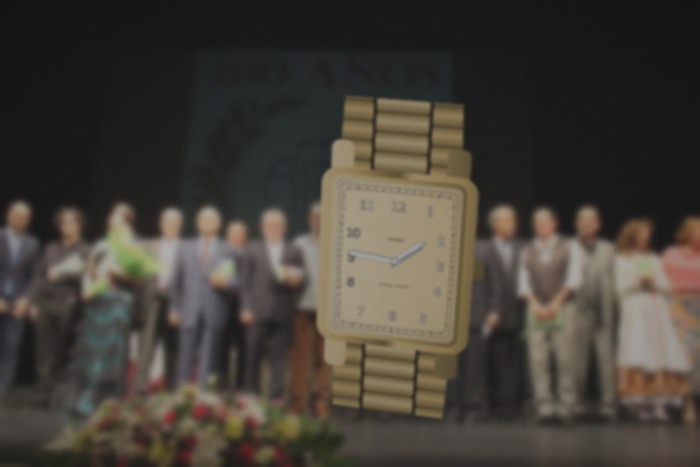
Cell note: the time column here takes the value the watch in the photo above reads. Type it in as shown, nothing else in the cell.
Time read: 1:46
